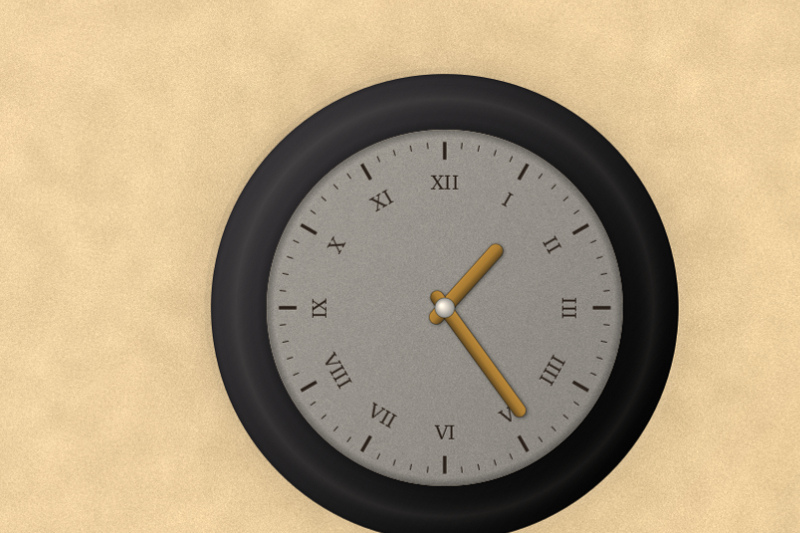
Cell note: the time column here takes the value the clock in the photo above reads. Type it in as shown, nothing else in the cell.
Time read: 1:24
